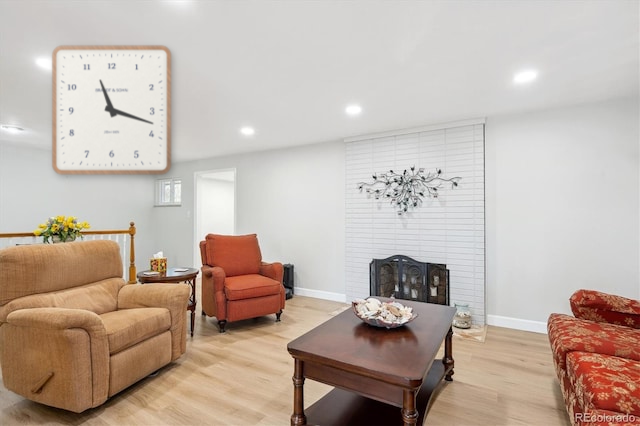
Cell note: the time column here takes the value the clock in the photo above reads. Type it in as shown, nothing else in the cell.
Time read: 11:18
